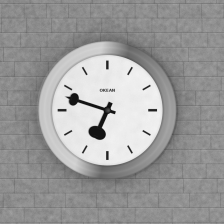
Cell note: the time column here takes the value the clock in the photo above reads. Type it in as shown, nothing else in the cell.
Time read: 6:48
